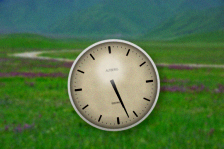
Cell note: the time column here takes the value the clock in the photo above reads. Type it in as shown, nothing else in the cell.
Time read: 5:27
